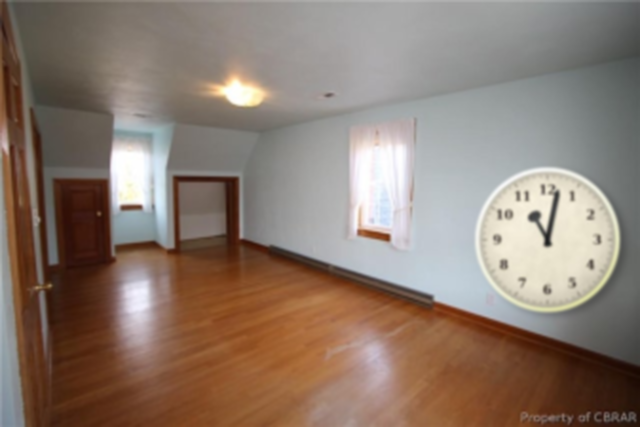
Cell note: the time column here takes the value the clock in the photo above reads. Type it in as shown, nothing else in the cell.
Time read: 11:02
